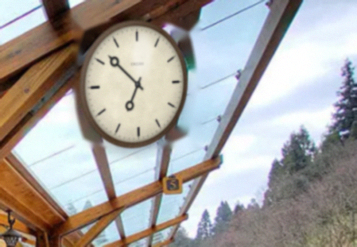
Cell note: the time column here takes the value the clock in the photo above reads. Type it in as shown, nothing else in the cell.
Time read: 6:52
